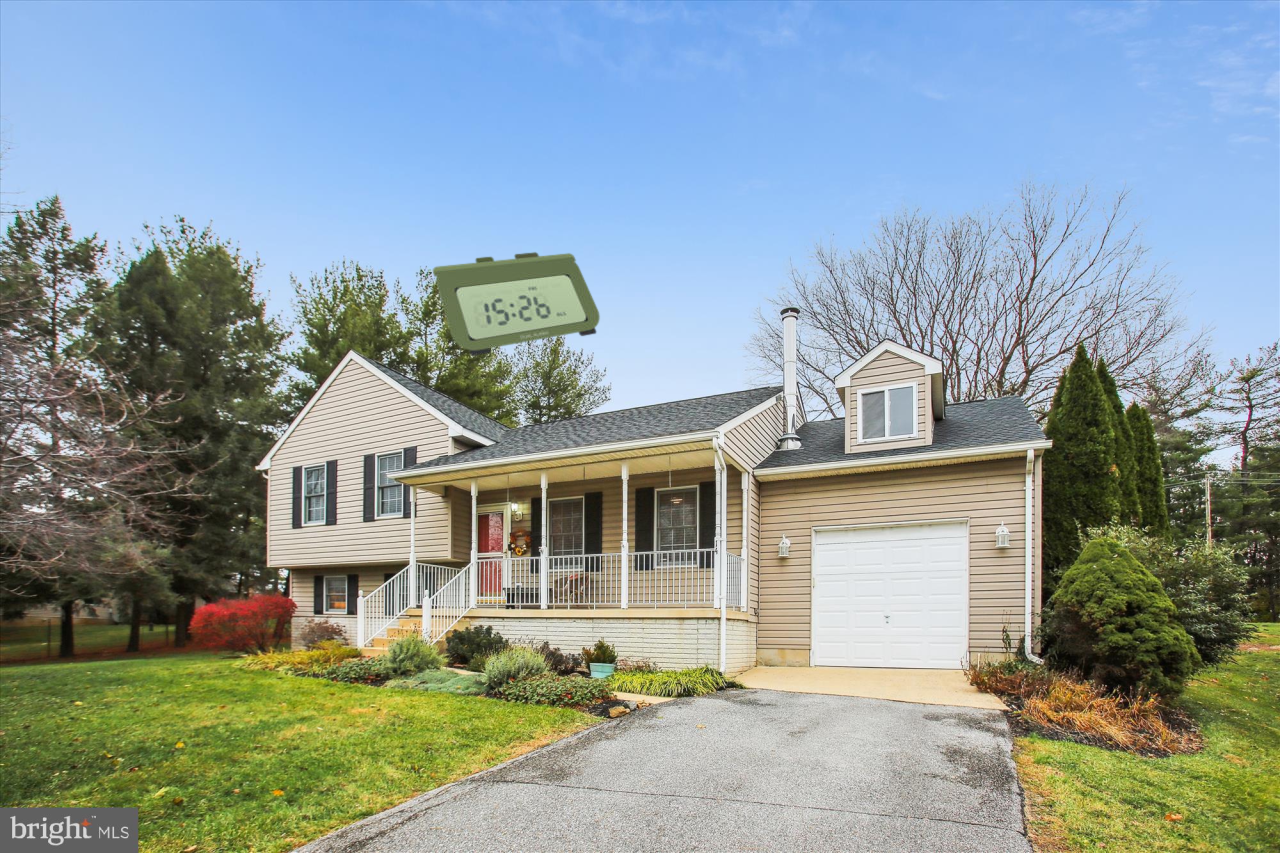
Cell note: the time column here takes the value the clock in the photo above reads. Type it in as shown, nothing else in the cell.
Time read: 15:26
